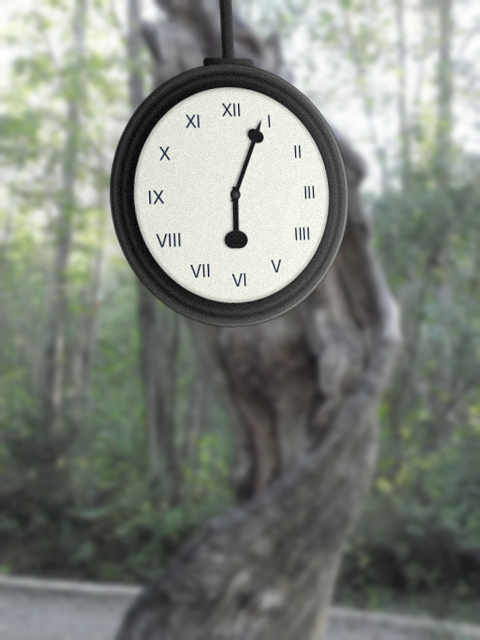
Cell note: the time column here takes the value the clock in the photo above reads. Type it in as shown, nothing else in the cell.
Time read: 6:04
